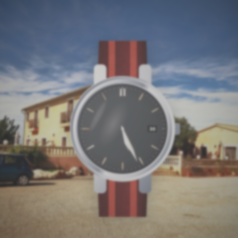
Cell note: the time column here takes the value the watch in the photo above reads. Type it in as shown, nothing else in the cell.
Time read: 5:26
